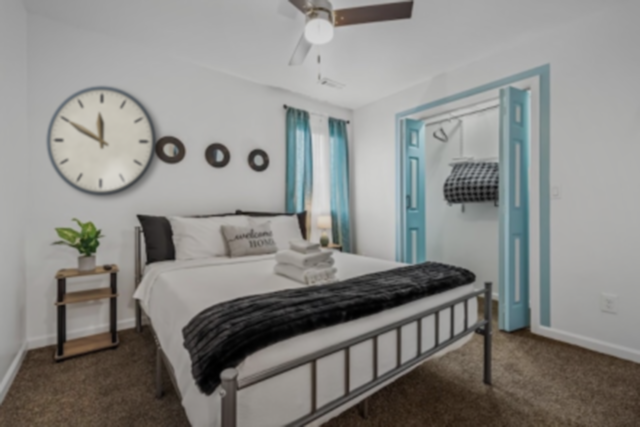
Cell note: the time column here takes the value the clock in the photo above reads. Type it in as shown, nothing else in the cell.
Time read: 11:50
